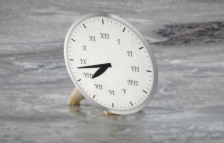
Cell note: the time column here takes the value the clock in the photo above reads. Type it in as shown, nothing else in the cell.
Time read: 7:43
